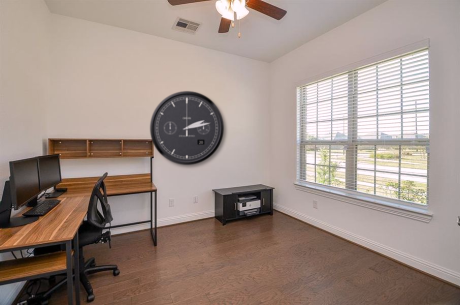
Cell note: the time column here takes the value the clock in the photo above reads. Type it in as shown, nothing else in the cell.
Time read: 2:13
